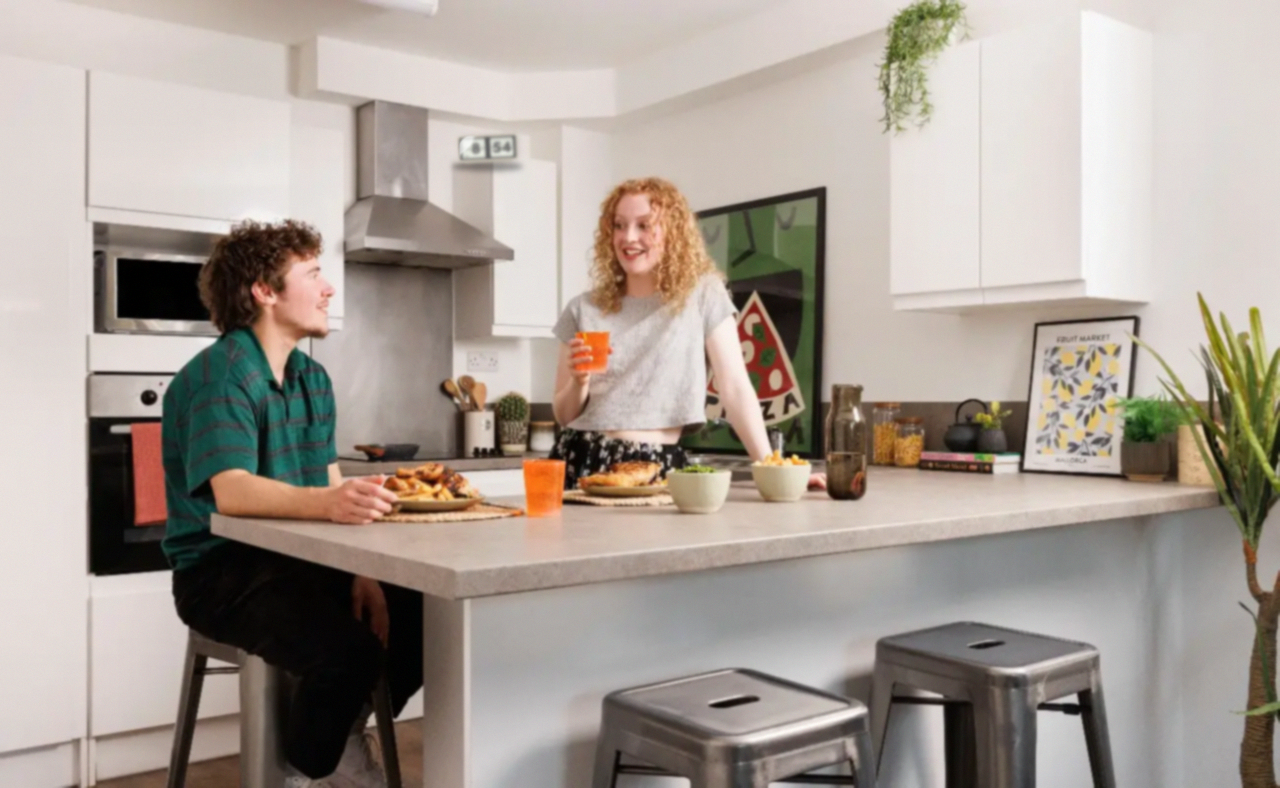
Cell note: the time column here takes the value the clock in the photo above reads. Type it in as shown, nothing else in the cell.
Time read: 8:54
